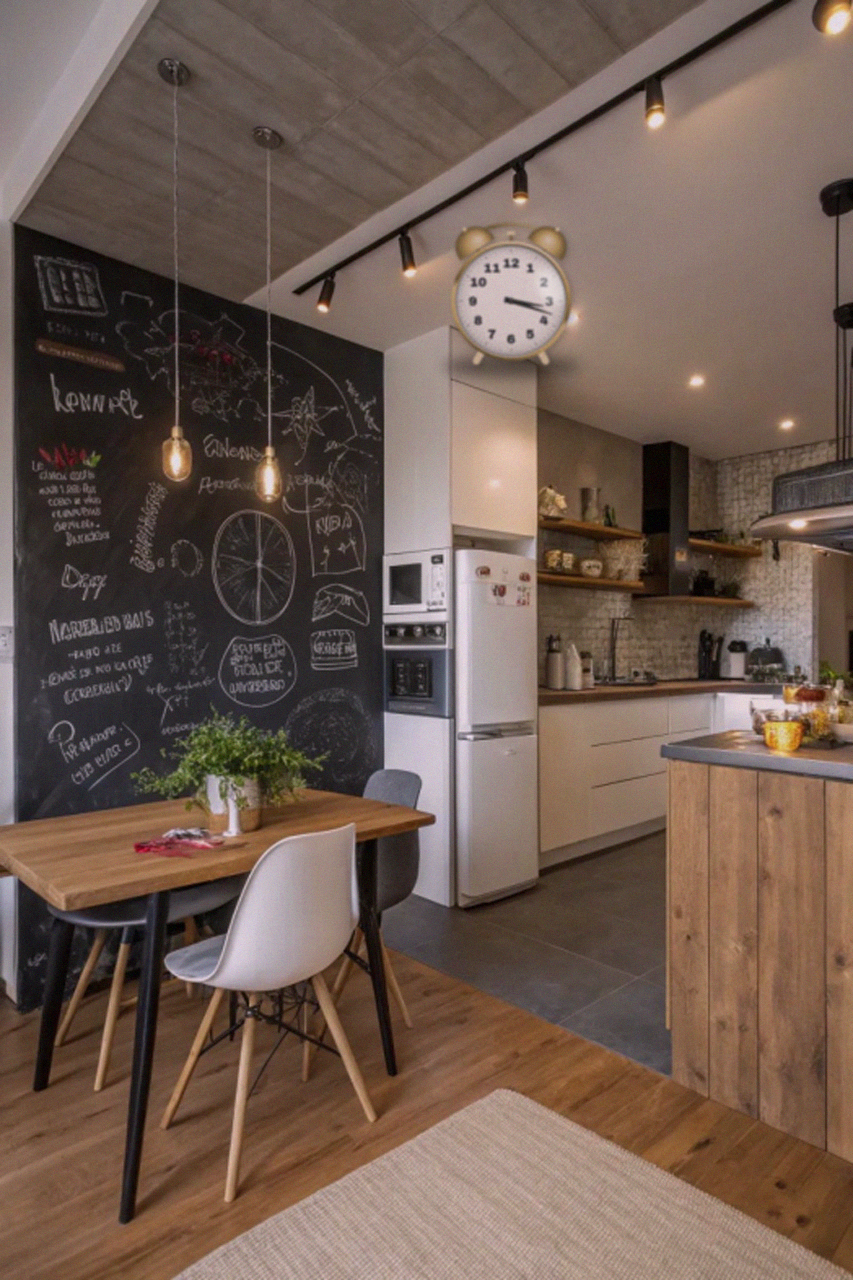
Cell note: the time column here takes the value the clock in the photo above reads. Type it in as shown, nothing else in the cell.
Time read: 3:18
